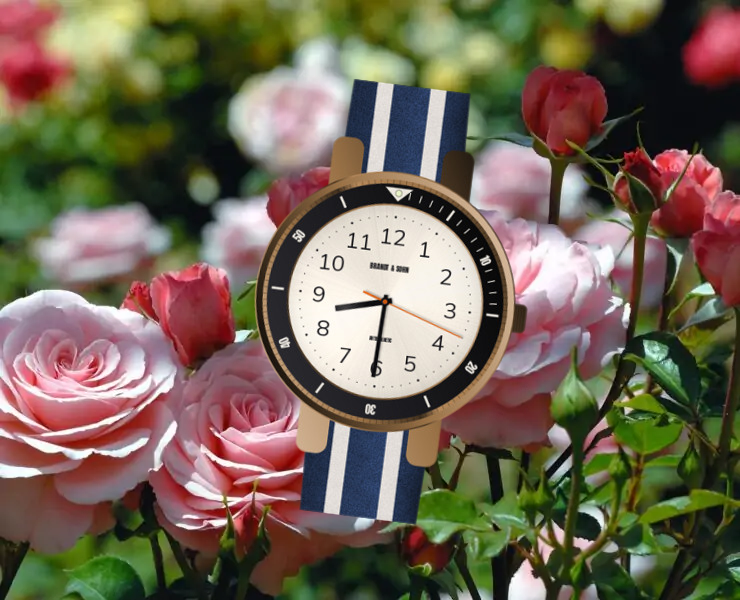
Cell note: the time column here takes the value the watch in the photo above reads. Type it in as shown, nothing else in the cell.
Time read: 8:30:18
